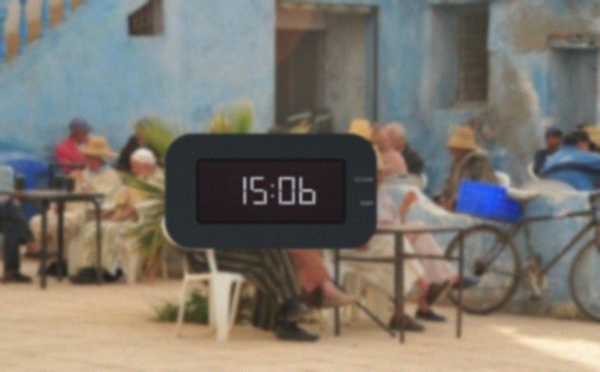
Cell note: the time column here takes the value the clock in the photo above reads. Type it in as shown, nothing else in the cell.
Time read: 15:06
